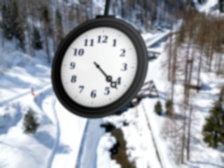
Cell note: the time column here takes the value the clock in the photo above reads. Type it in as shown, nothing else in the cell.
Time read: 4:22
